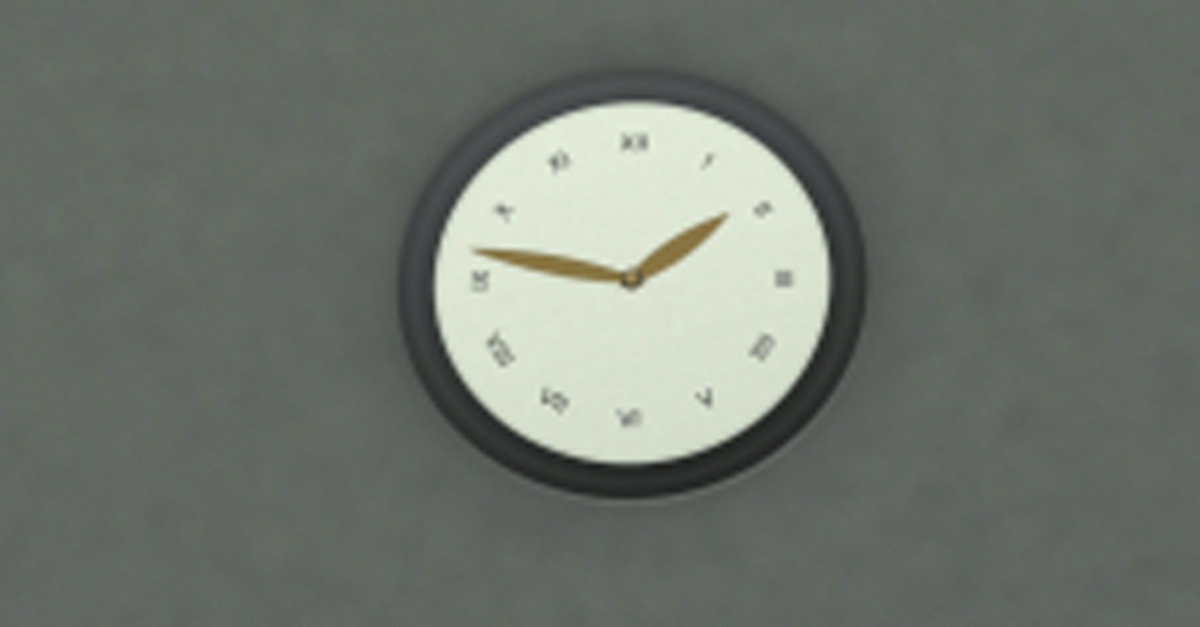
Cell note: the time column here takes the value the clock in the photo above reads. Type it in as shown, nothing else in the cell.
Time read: 1:47
